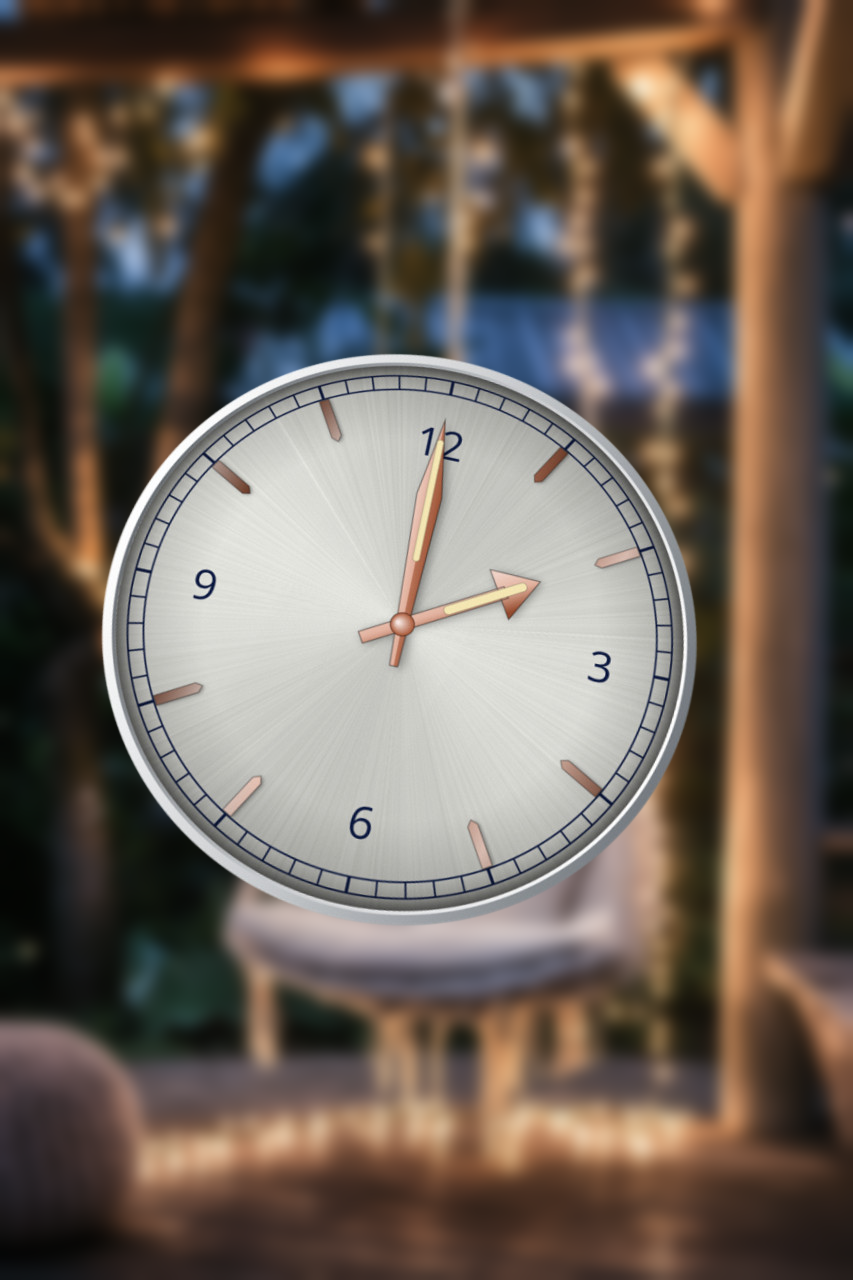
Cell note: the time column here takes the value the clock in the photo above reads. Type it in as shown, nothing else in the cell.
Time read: 2:00
